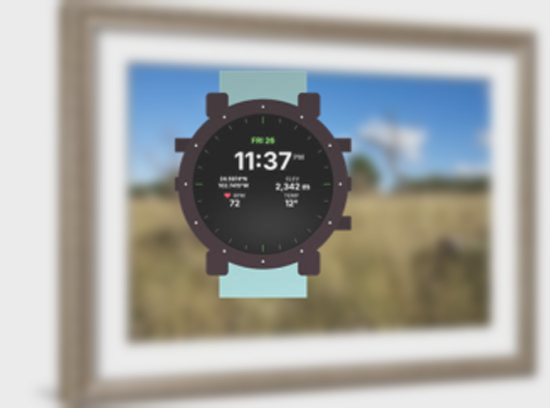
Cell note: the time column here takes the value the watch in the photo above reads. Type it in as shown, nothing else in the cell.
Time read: 11:37
